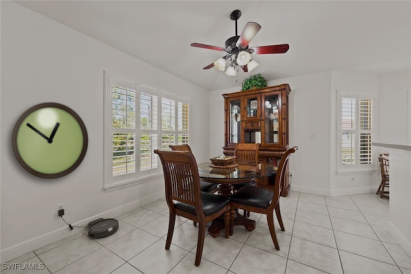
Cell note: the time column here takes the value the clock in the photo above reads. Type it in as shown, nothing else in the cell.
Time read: 12:51
